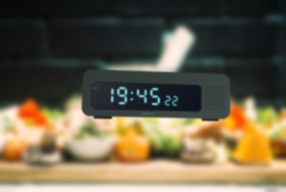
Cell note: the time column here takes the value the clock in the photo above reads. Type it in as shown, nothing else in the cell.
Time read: 19:45
